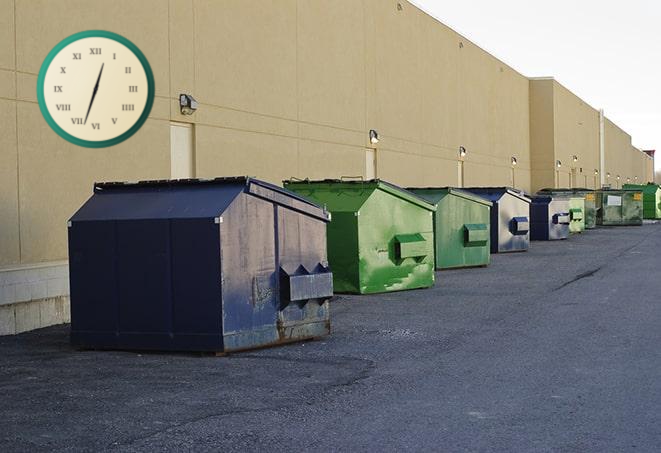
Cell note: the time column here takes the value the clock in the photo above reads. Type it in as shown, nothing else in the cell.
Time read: 12:33
